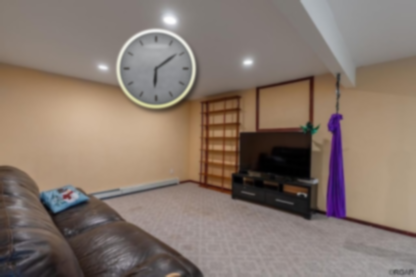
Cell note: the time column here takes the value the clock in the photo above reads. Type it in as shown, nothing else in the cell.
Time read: 6:09
